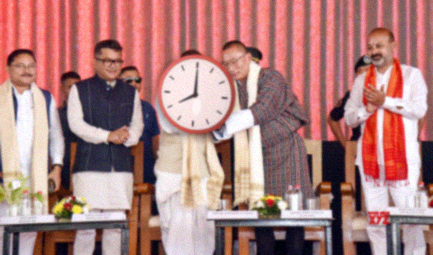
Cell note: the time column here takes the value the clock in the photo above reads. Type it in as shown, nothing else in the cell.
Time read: 8:00
